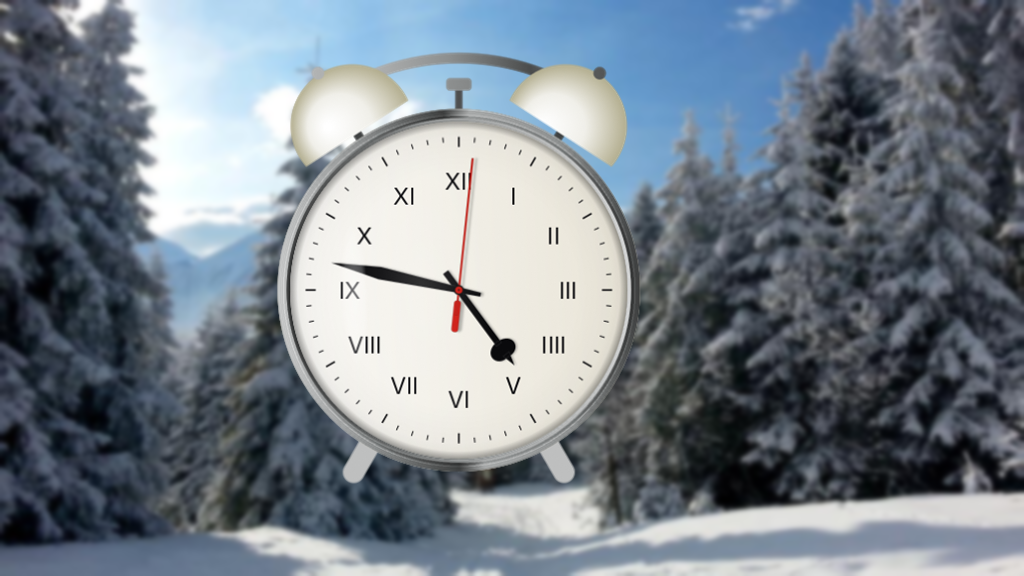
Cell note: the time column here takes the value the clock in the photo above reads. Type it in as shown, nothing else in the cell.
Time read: 4:47:01
